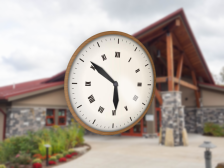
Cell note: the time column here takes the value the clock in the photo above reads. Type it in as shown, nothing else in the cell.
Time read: 5:51
